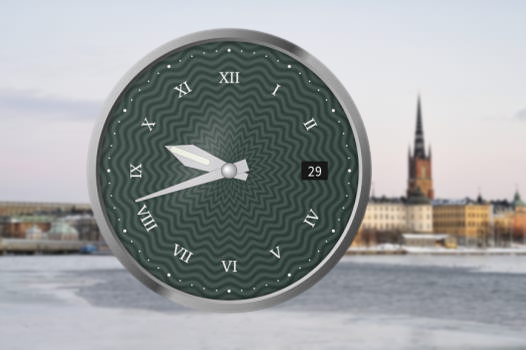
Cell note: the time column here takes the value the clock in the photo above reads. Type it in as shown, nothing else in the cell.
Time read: 9:42
